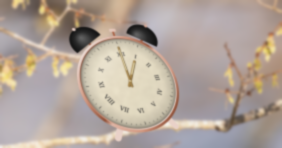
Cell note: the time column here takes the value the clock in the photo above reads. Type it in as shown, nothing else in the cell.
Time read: 1:00
